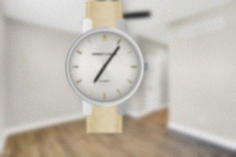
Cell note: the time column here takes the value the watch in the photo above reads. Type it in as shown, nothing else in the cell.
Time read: 7:06
